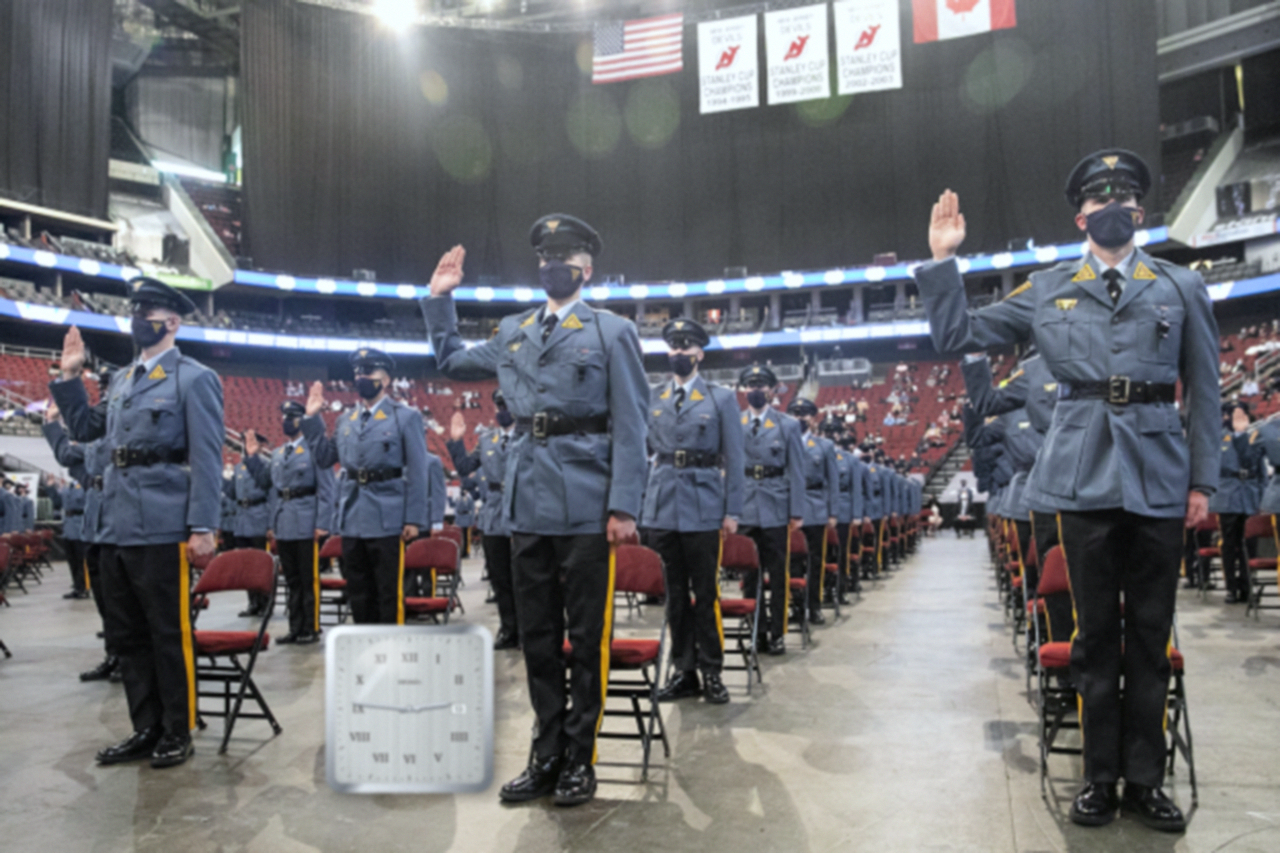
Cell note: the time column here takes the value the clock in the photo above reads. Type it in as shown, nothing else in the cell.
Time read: 2:46
